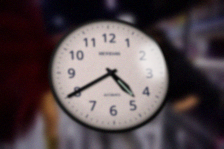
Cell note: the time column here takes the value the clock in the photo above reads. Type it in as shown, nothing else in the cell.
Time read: 4:40
